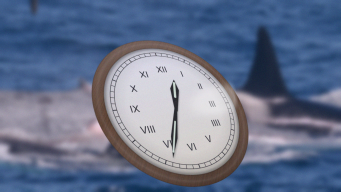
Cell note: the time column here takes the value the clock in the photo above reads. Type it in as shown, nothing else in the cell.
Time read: 12:34
